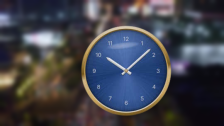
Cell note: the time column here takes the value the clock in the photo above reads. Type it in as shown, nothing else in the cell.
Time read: 10:08
